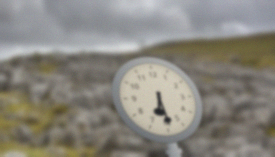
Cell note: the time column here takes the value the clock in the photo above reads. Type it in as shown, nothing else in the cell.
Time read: 6:29
